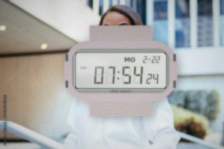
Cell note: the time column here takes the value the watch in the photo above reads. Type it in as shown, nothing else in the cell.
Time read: 7:54:24
